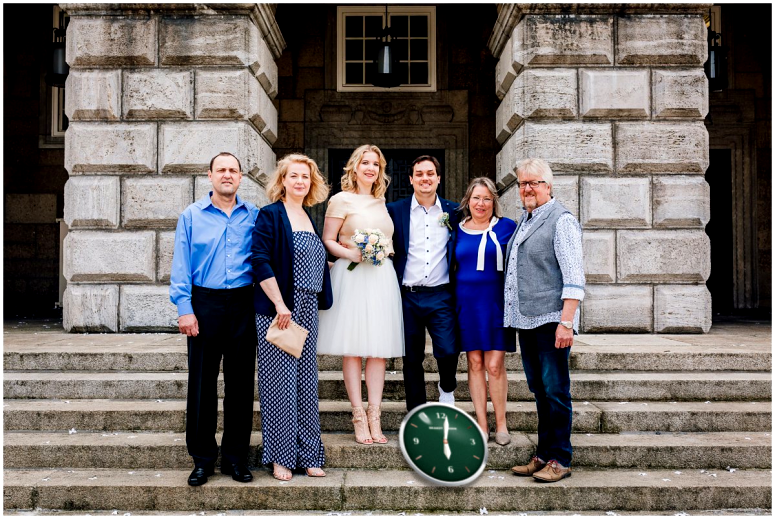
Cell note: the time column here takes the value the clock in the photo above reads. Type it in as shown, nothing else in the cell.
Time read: 6:02
